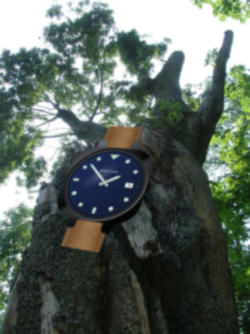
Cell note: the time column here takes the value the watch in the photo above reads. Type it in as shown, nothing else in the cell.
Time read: 1:52
